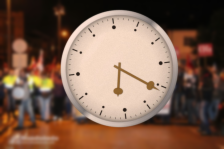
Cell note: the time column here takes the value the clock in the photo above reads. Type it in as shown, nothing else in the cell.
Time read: 6:21
